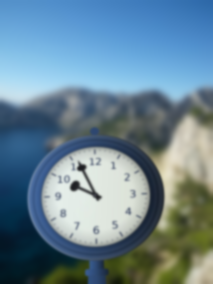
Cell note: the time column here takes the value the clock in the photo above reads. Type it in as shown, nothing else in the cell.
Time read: 9:56
